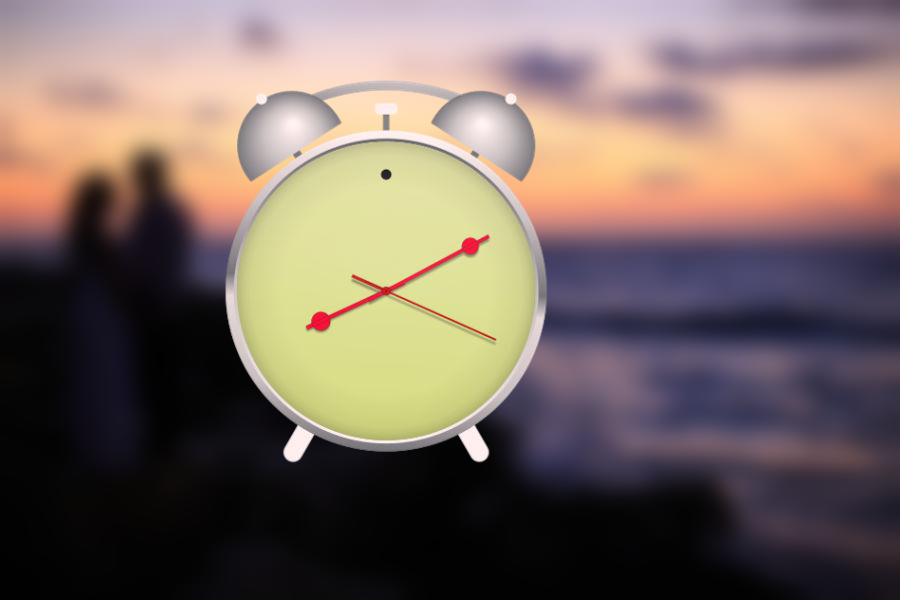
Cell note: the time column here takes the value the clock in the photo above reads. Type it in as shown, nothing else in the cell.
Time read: 8:10:19
